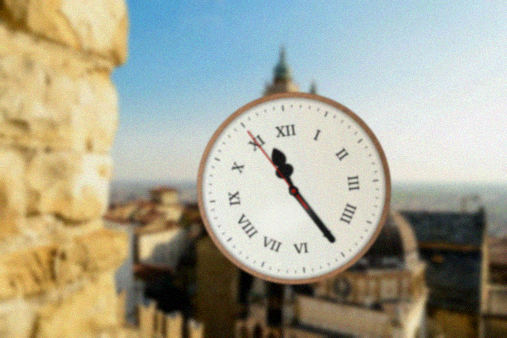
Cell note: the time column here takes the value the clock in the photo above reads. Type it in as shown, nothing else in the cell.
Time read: 11:24:55
